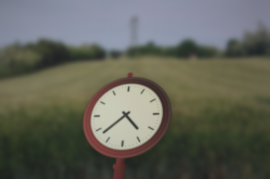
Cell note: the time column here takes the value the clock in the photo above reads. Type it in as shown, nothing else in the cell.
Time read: 4:38
